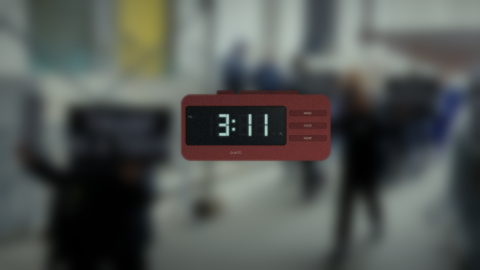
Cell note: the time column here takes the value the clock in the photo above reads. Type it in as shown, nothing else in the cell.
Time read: 3:11
